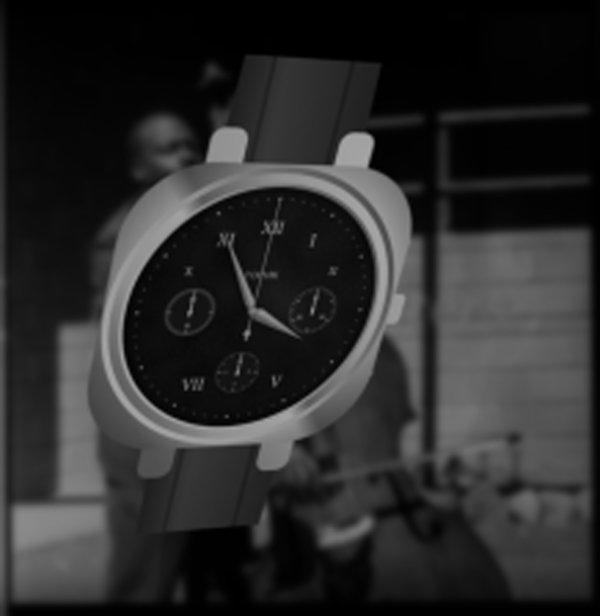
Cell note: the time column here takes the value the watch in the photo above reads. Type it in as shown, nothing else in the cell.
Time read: 3:55
